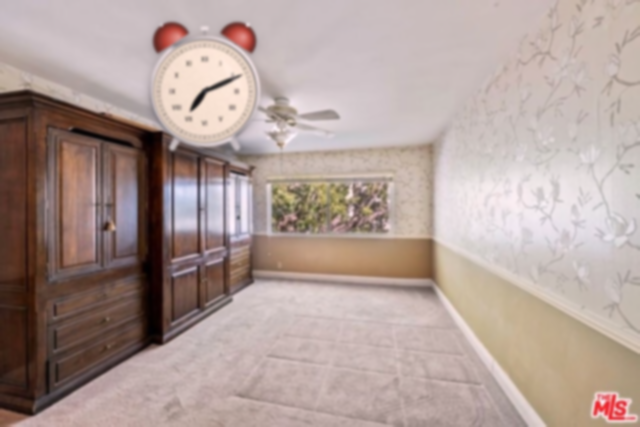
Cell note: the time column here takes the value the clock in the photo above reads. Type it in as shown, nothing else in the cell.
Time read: 7:11
